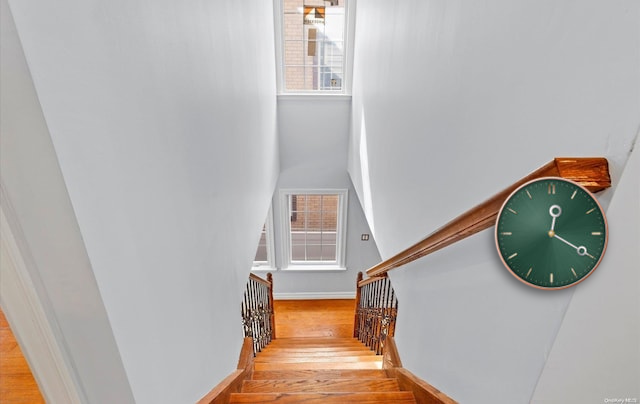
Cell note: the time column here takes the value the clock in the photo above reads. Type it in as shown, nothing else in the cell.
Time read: 12:20
